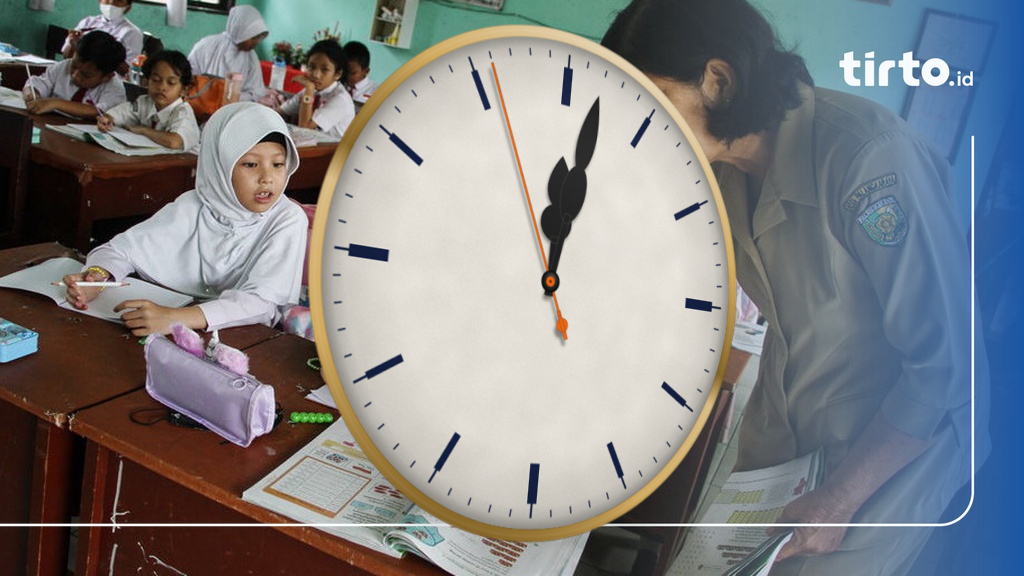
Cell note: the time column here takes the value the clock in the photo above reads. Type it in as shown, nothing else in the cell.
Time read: 12:01:56
